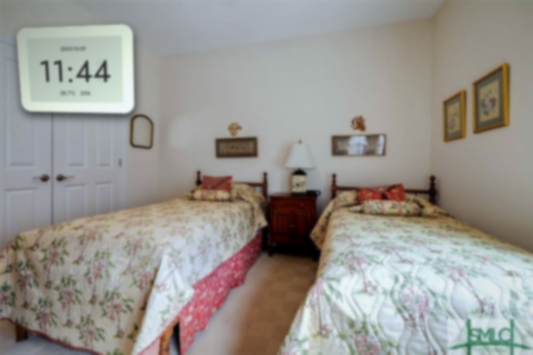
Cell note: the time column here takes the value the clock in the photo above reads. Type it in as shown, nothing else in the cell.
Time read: 11:44
